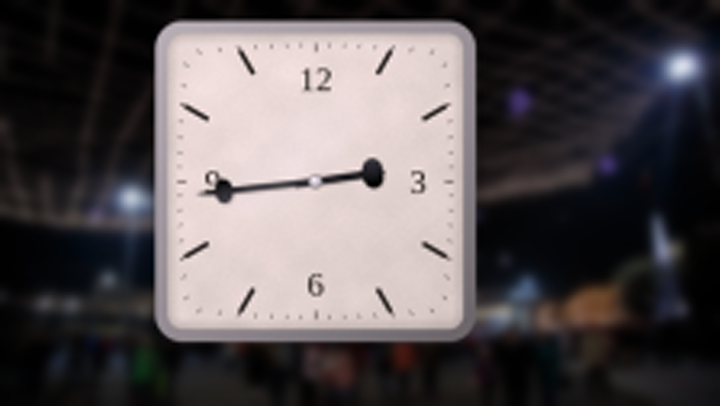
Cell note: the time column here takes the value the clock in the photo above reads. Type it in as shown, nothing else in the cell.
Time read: 2:44
